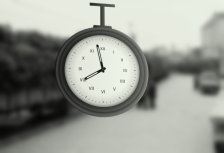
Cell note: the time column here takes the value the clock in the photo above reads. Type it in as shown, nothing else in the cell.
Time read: 7:58
